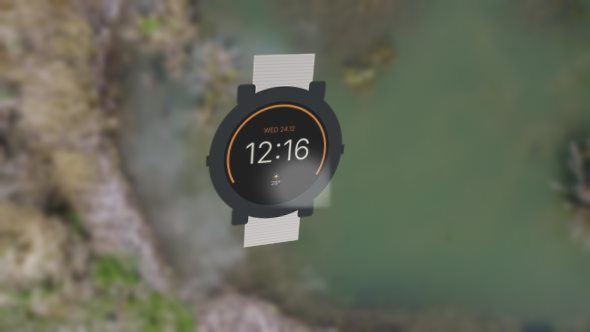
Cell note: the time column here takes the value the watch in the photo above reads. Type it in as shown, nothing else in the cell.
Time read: 12:16
